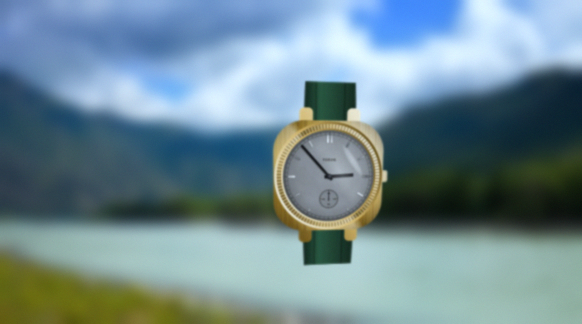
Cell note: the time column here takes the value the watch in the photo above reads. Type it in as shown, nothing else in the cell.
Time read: 2:53
